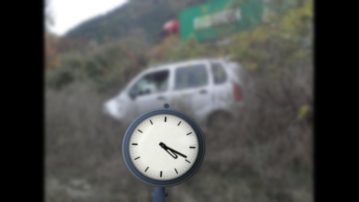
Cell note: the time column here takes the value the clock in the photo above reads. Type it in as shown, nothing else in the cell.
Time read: 4:19
